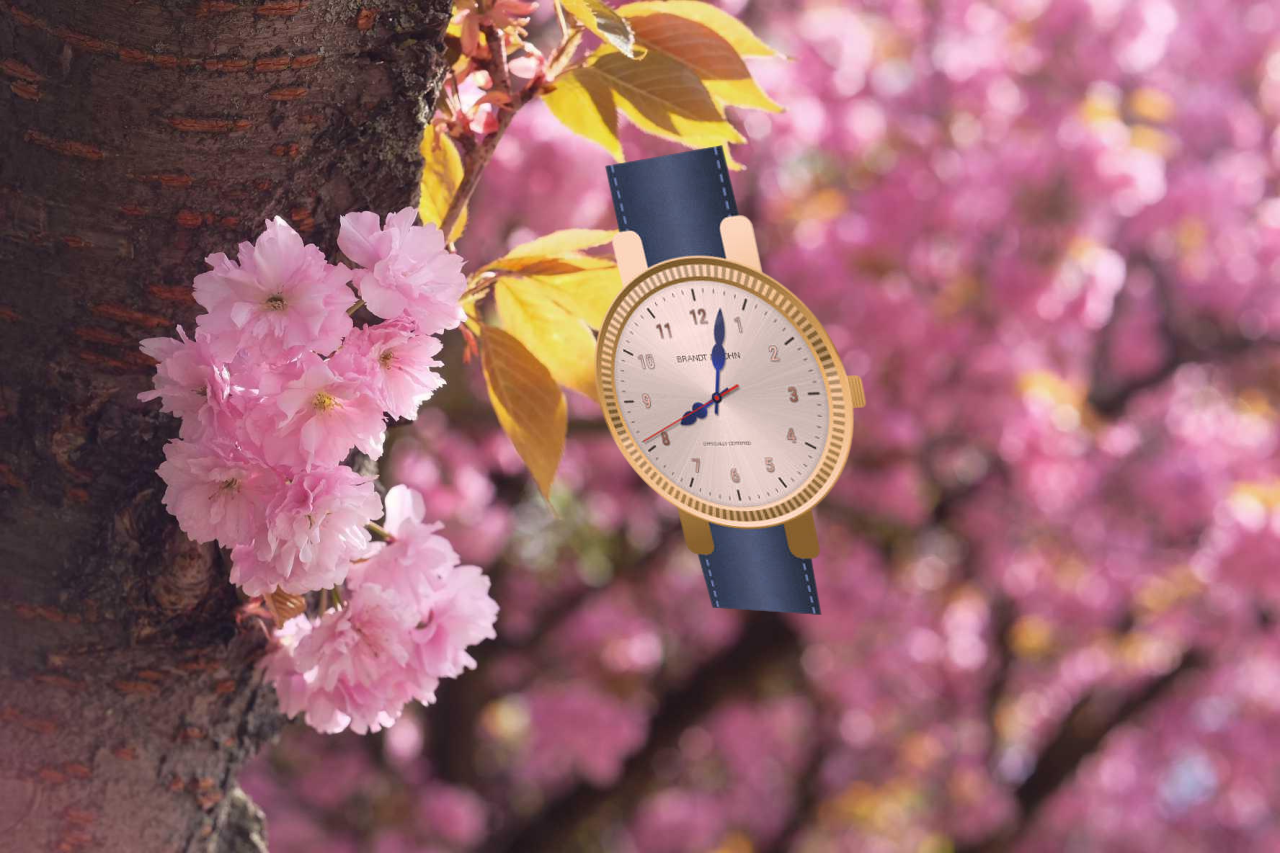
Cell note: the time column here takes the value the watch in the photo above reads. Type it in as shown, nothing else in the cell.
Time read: 8:02:41
